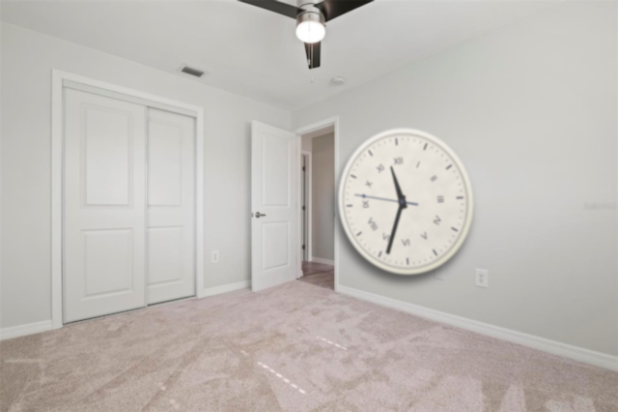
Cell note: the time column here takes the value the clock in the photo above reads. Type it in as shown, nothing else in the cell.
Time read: 11:33:47
